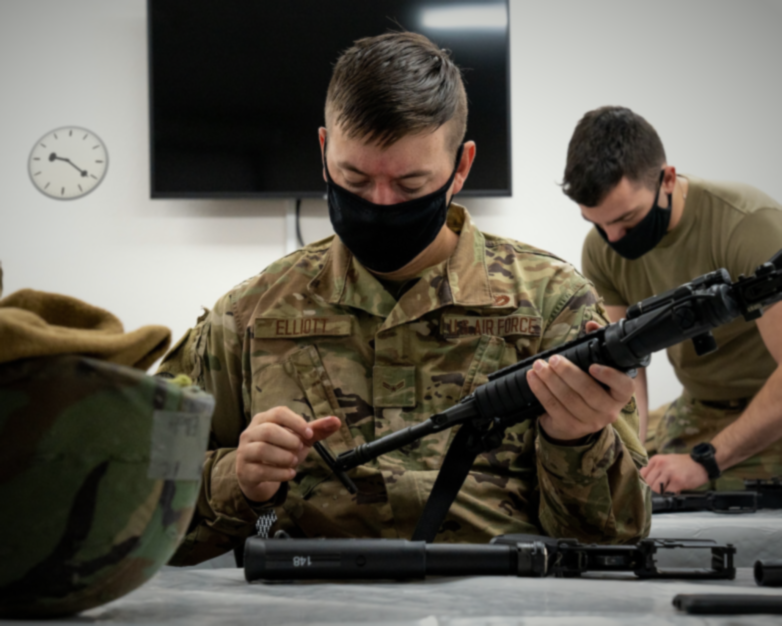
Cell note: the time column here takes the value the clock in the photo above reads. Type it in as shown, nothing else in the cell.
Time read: 9:21
